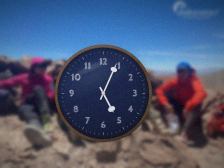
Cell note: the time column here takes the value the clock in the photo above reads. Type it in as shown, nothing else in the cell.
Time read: 5:04
